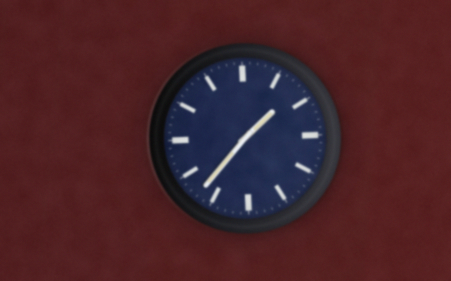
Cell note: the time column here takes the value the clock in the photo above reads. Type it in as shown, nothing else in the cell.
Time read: 1:37
